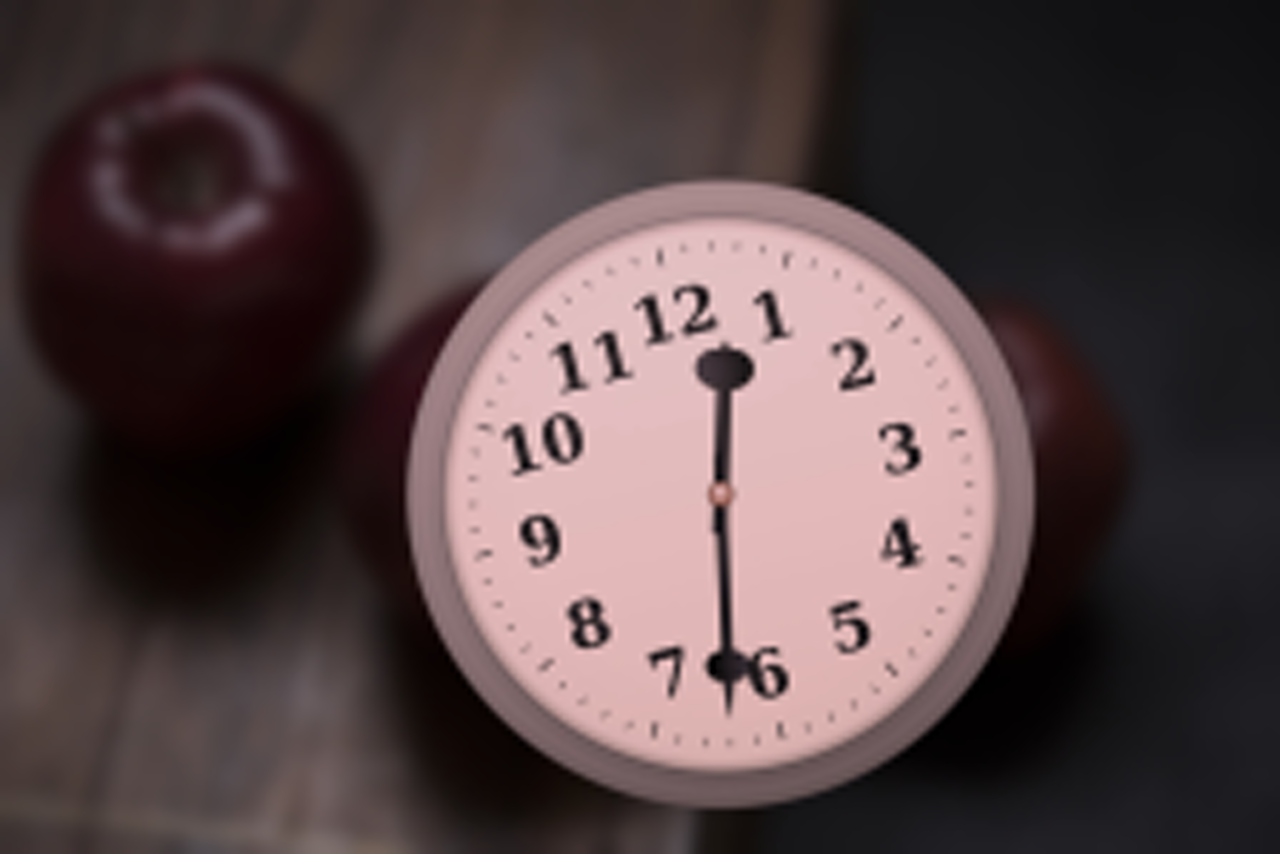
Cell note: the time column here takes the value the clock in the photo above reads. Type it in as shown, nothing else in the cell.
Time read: 12:32
